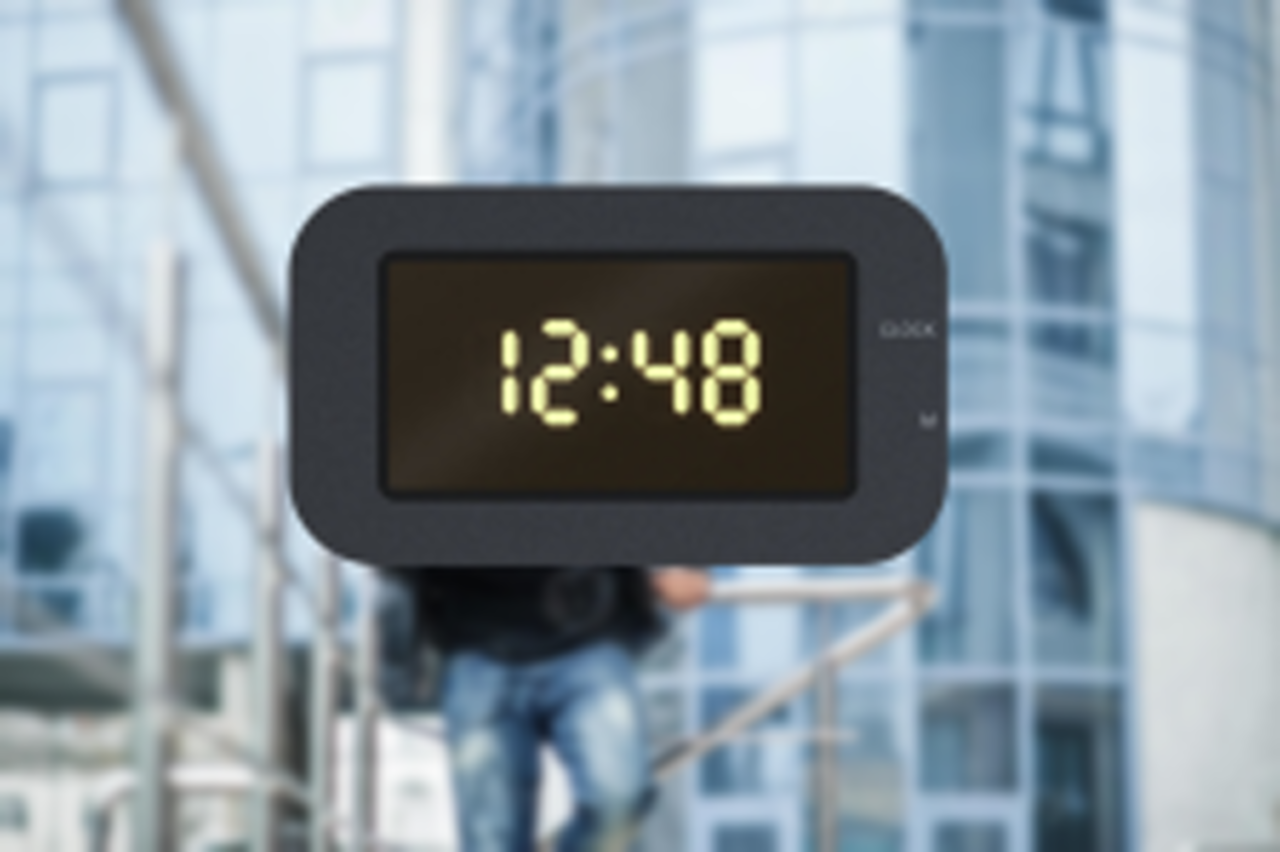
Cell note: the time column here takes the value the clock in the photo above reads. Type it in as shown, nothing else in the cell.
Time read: 12:48
